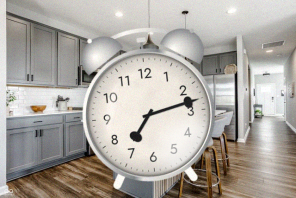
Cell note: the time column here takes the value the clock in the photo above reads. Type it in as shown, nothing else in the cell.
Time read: 7:13
